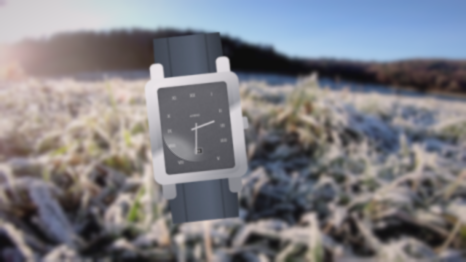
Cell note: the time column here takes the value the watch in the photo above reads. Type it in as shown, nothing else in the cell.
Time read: 2:31
